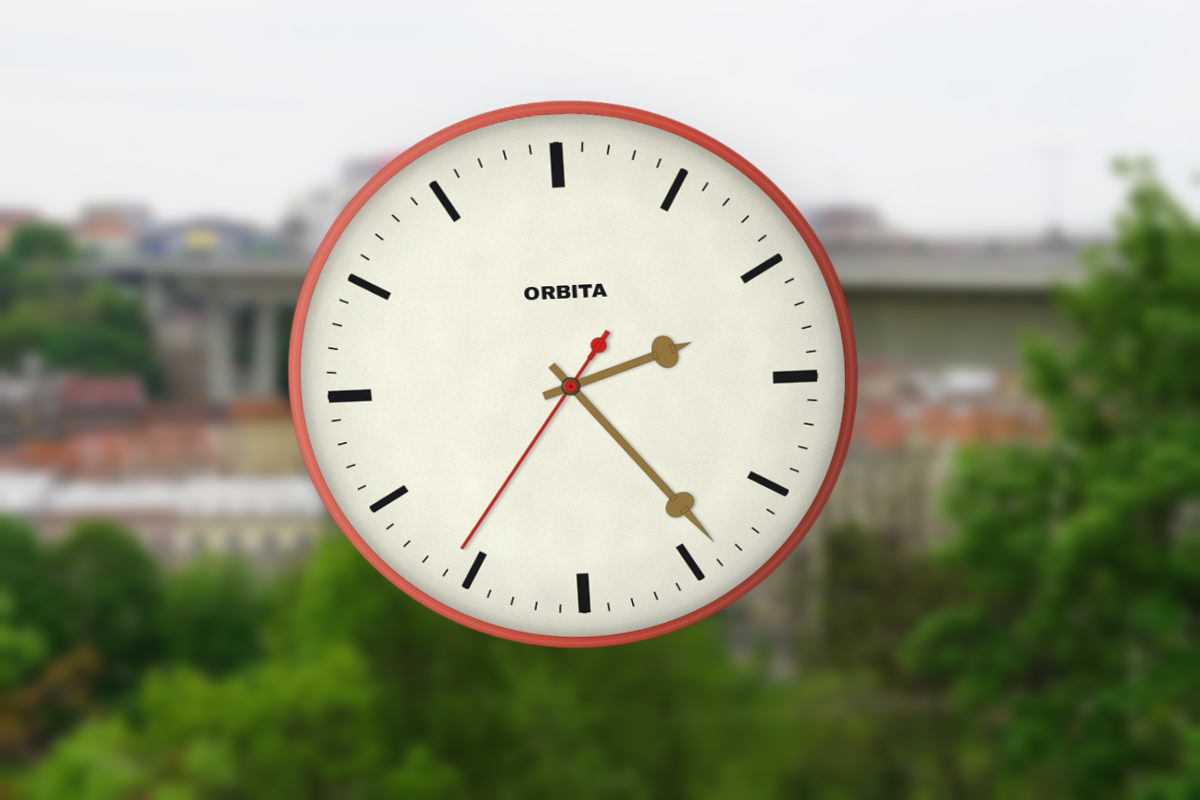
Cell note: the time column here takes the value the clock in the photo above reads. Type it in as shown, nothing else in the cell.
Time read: 2:23:36
